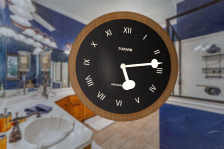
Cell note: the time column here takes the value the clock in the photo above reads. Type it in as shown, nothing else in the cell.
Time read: 5:13
